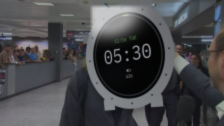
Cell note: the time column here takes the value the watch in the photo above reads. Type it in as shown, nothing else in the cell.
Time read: 5:30
